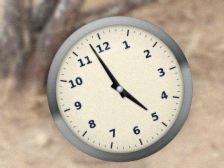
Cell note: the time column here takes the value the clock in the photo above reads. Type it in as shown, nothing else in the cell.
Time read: 4:58
